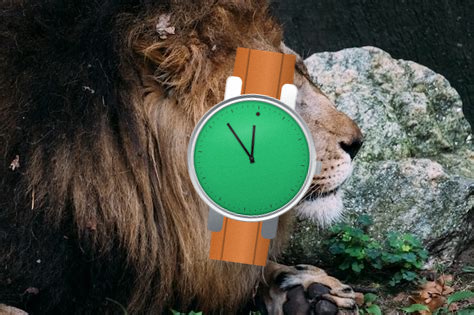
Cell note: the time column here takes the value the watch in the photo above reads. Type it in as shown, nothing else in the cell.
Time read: 11:53
